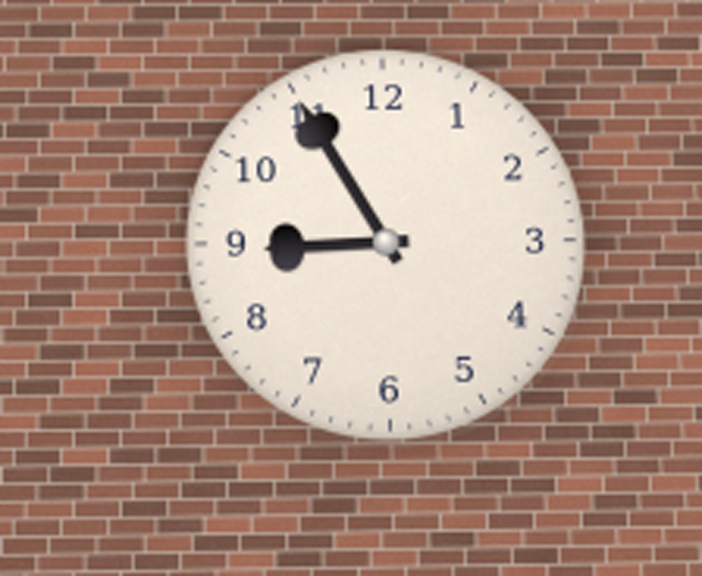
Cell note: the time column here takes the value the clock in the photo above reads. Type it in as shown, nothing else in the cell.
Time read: 8:55
